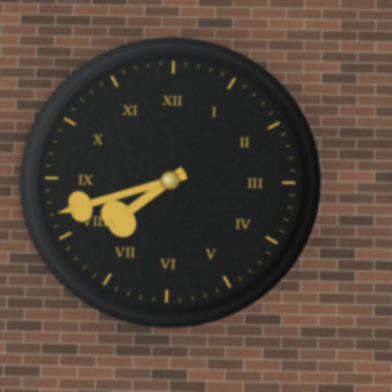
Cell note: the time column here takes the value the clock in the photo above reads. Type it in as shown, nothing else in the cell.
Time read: 7:42
